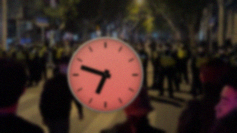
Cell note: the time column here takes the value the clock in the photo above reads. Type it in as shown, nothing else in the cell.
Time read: 6:48
